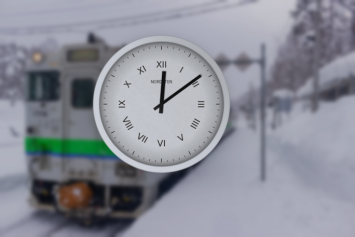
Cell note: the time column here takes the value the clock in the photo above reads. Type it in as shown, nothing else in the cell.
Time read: 12:09
